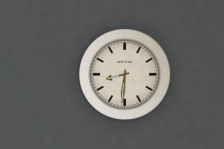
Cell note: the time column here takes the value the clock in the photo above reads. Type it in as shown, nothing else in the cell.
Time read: 8:31
